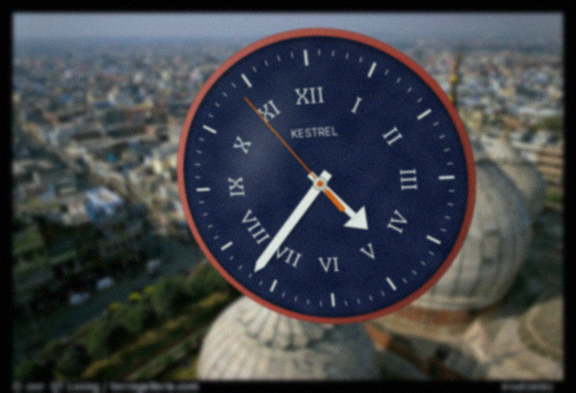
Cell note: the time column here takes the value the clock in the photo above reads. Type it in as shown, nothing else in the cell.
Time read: 4:36:54
